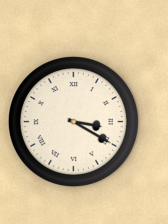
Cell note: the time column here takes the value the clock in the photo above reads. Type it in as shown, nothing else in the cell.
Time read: 3:20
